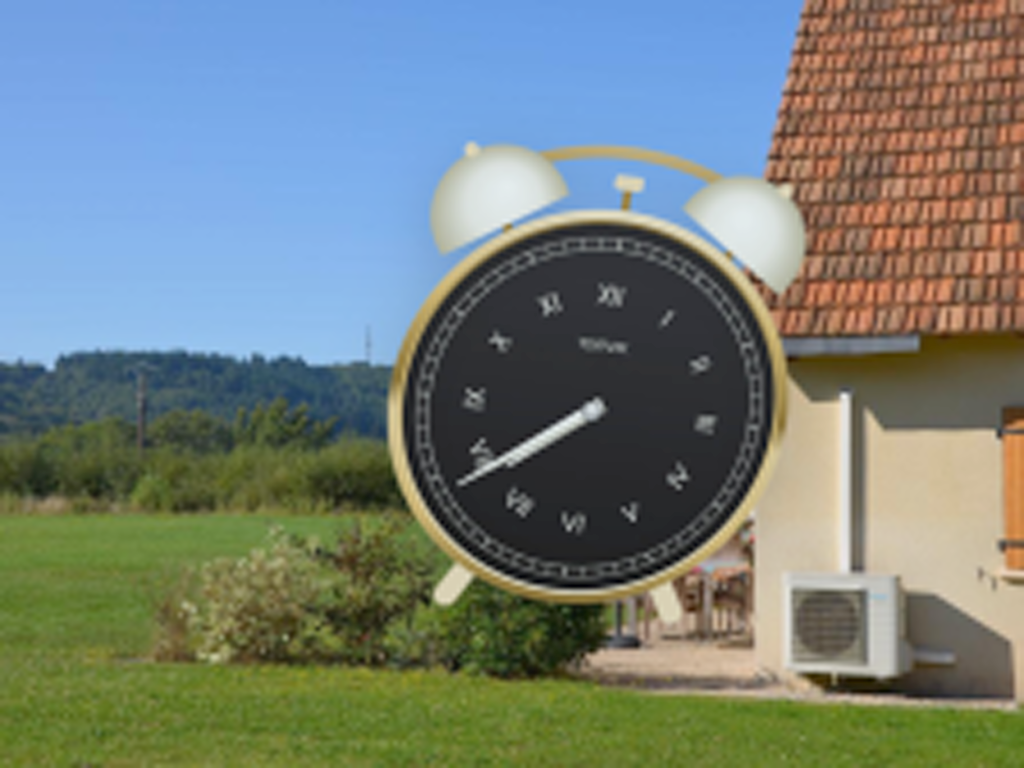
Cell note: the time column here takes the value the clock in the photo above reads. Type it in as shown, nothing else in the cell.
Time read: 7:39
